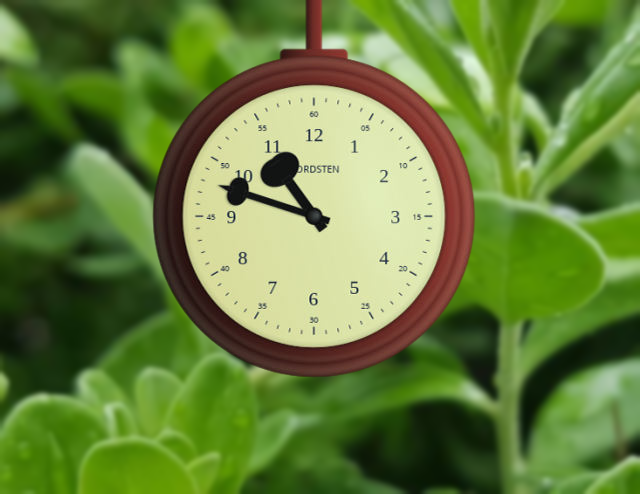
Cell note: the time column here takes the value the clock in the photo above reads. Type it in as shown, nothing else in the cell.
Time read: 10:48
